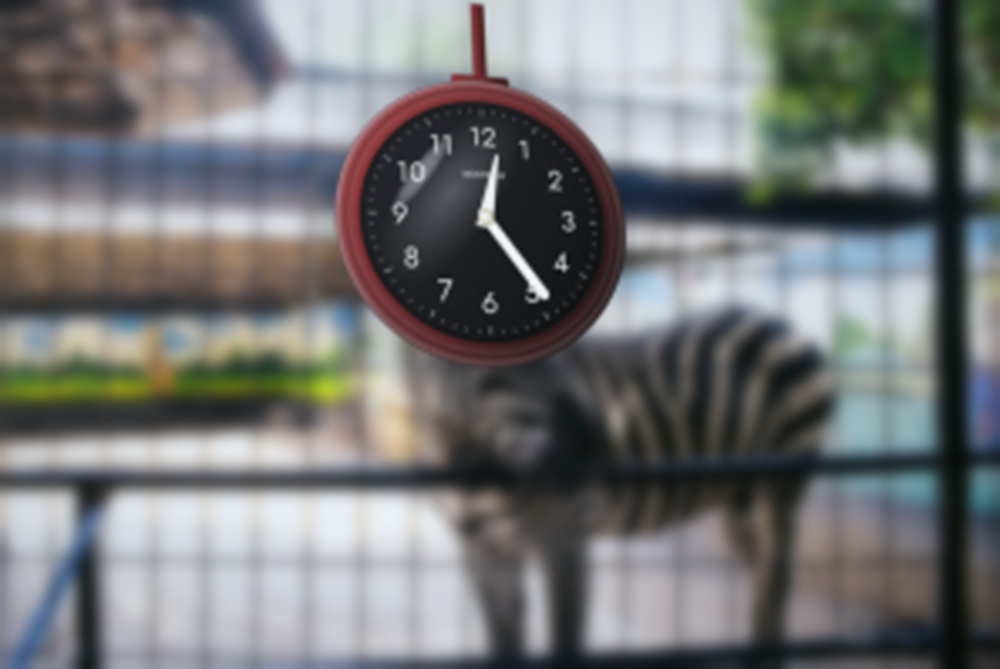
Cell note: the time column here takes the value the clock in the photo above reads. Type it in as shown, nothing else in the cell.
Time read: 12:24
